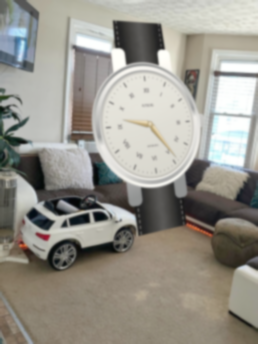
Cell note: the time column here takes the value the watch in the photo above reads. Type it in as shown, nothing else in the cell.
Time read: 9:24
